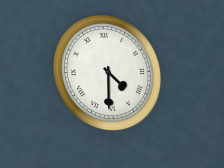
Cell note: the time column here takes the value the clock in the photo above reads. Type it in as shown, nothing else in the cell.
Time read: 4:31
